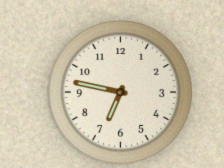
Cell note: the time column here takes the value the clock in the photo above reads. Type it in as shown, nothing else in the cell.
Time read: 6:47
